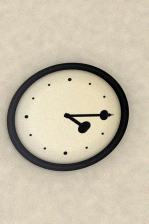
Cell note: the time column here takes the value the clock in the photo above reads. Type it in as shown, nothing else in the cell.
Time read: 4:15
